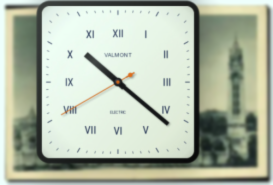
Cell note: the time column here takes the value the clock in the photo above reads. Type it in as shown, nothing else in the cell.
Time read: 10:21:40
